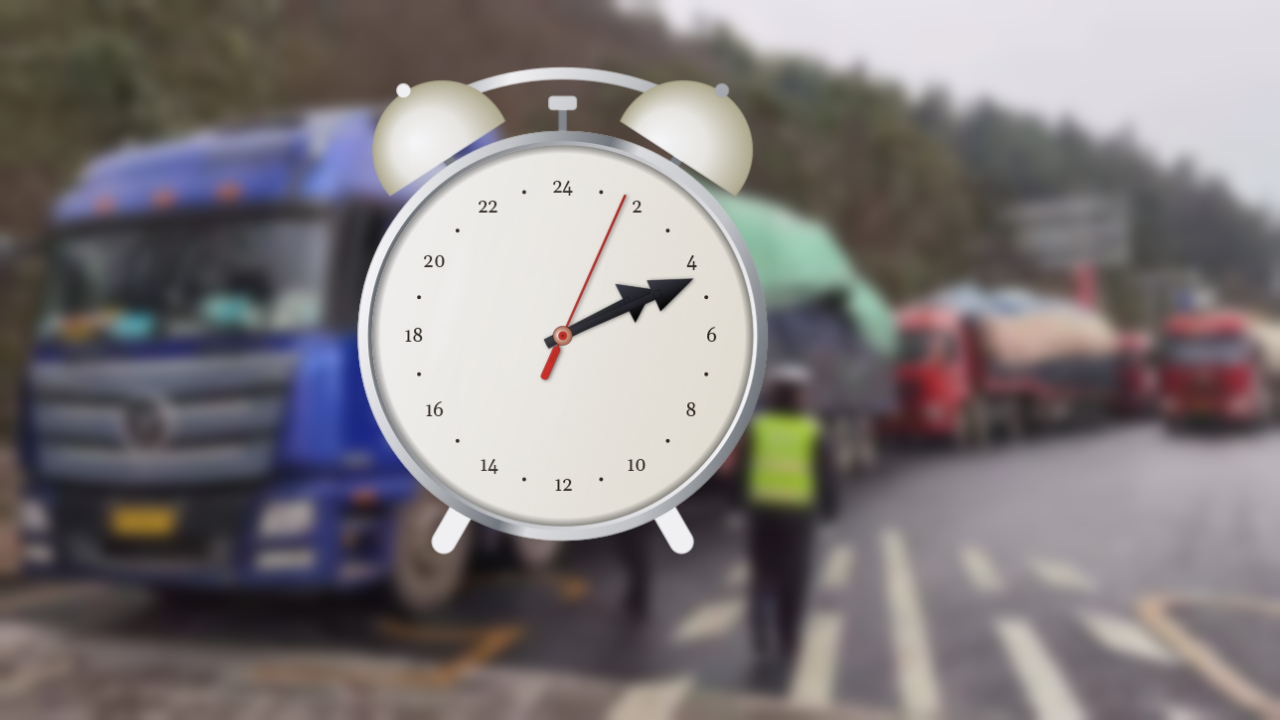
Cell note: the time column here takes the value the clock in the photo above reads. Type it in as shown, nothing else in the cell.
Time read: 4:11:04
